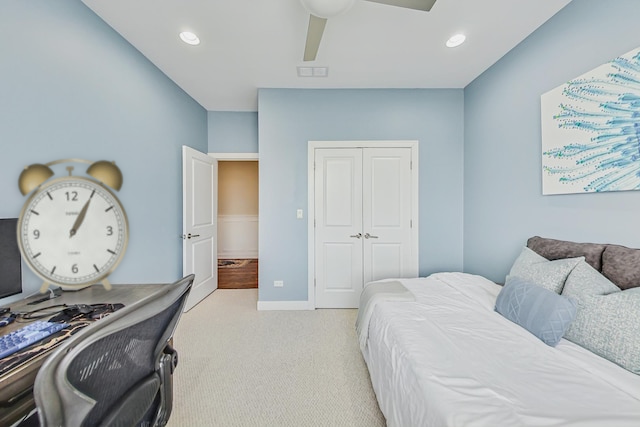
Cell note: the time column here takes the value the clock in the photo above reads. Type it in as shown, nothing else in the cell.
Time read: 1:05
